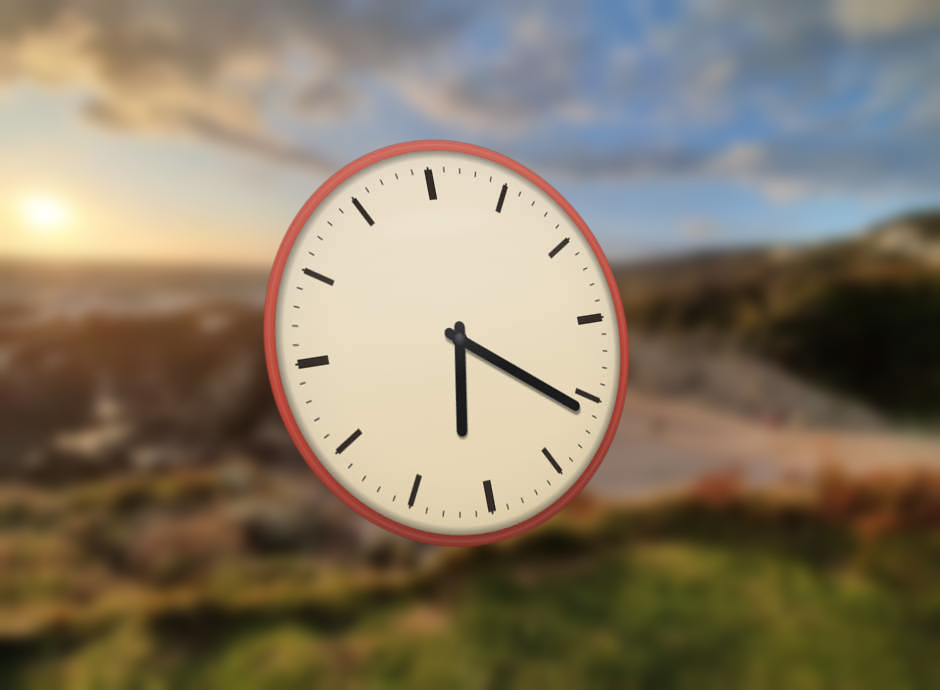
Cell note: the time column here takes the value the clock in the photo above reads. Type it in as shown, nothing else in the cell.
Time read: 6:21
